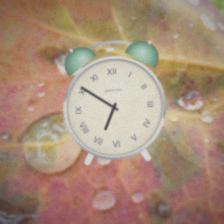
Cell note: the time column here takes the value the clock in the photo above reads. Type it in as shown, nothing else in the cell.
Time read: 6:51
